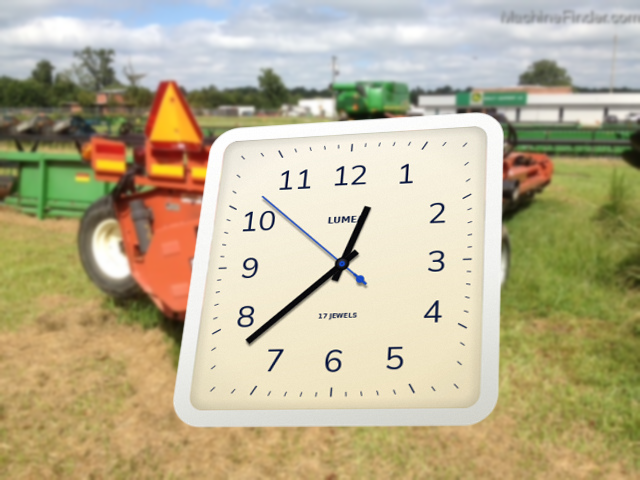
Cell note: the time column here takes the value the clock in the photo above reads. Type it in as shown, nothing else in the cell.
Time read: 12:37:52
